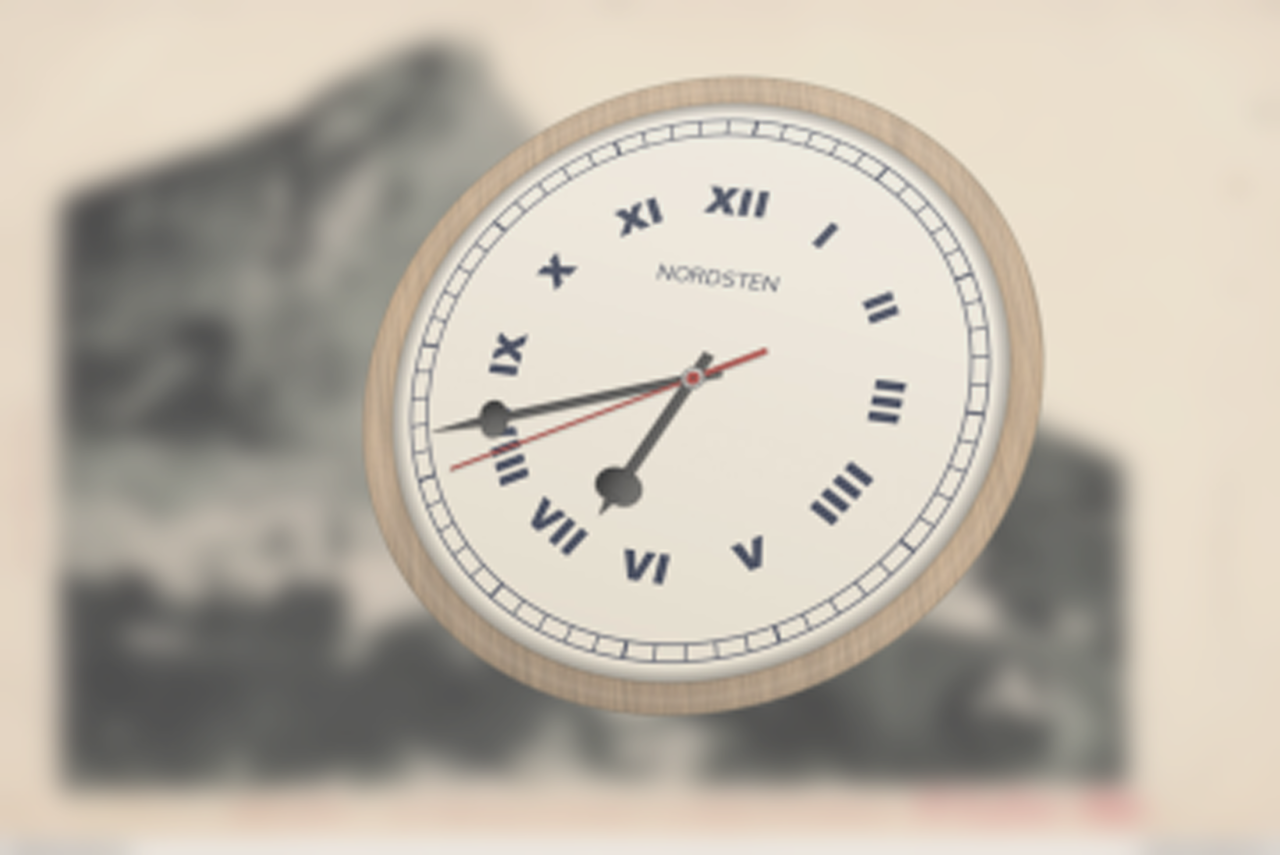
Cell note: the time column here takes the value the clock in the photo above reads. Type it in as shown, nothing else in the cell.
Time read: 6:41:40
